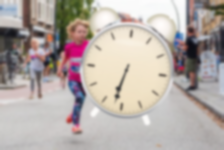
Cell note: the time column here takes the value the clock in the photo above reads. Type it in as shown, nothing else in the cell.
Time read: 6:32
